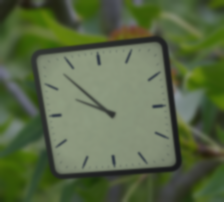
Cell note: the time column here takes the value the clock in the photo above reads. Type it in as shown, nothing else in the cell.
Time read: 9:53
